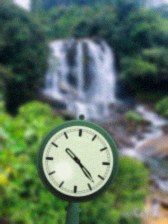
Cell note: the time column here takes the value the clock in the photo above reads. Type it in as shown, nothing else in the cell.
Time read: 10:23
